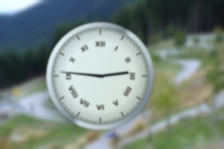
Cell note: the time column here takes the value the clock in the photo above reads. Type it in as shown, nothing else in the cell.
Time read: 2:46
